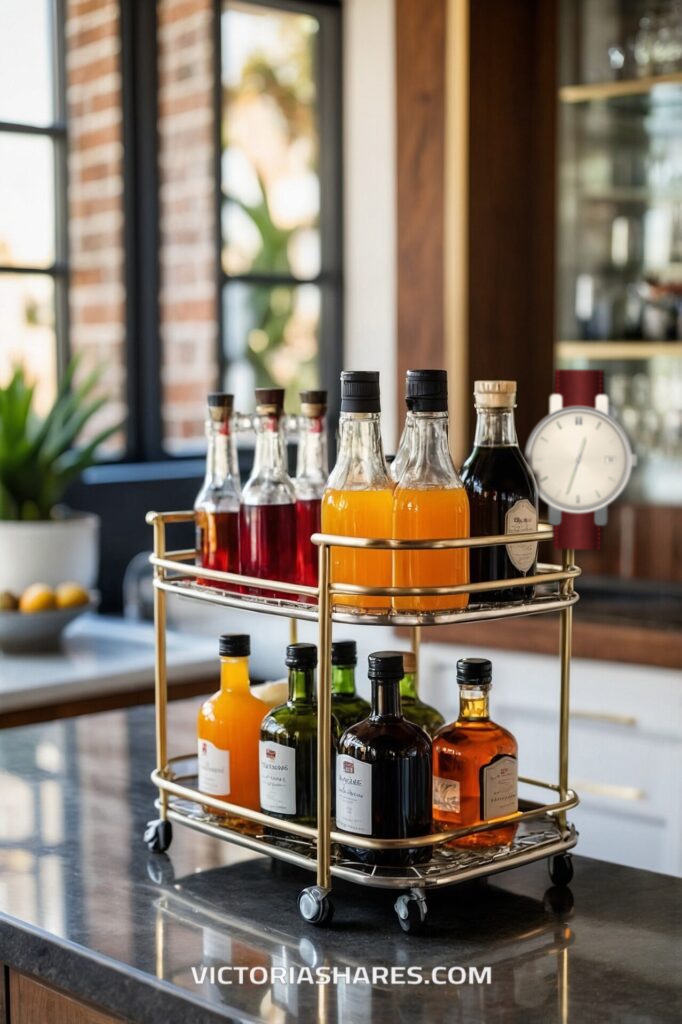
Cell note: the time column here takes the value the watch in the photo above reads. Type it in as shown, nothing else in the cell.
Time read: 12:33
